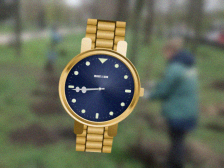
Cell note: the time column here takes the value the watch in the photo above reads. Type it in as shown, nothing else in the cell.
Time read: 8:44
